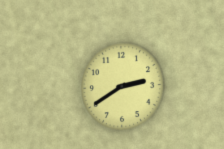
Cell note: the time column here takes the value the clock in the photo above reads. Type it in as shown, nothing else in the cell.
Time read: 2:40
